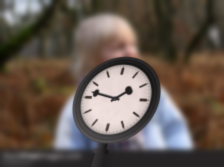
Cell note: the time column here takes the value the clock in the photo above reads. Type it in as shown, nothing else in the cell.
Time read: 1:47
